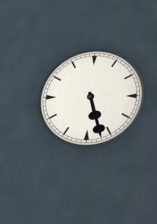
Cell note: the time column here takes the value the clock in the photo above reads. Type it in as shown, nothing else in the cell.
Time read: 5:27
